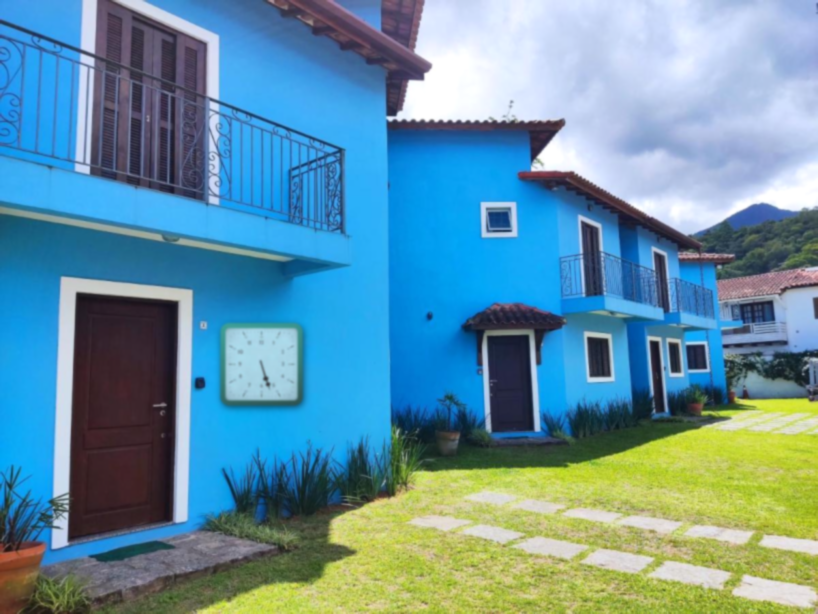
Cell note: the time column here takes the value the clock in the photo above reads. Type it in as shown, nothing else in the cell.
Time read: 5:27
